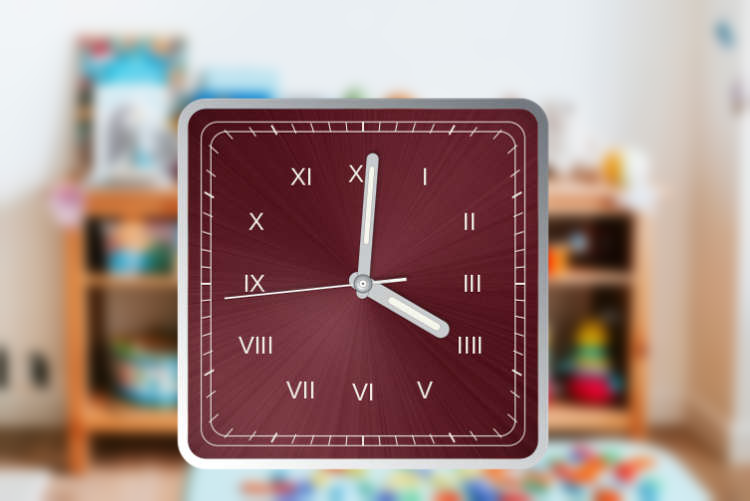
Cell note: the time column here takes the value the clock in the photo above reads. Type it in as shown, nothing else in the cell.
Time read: 4:00:44
